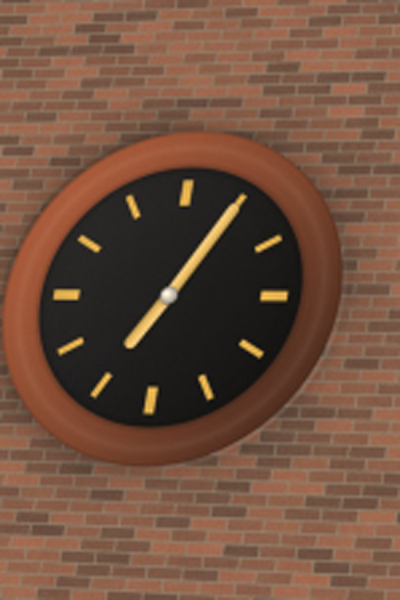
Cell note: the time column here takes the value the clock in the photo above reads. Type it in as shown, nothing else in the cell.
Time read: 7:05
